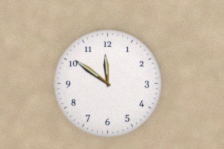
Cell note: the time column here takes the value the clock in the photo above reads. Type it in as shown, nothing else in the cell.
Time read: 11:51
